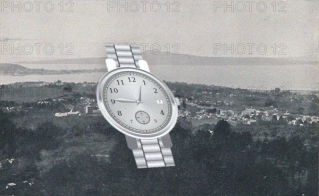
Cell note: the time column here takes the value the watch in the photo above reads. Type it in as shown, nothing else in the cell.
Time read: 12:46
